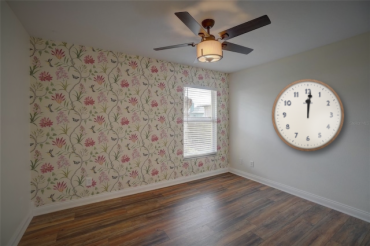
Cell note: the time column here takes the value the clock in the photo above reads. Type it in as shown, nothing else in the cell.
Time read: 12:01
